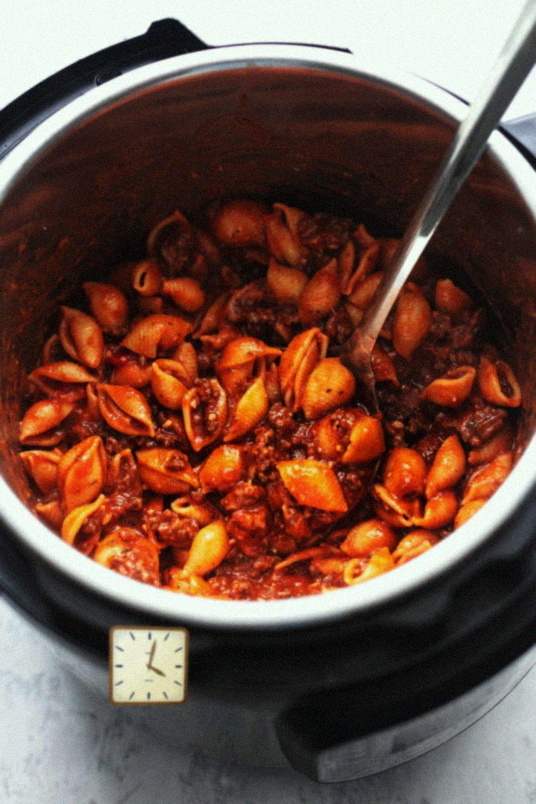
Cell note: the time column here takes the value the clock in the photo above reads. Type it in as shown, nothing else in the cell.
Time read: 4:02
